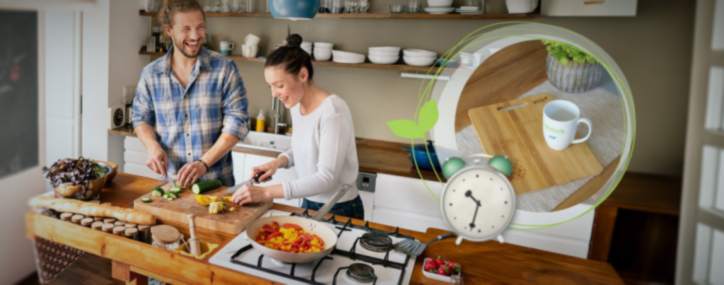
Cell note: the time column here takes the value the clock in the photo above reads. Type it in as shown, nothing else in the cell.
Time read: 10:33
